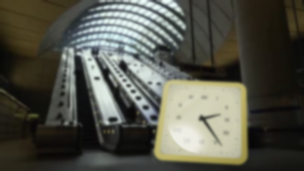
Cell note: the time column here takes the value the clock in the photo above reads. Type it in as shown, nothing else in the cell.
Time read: 2:24
